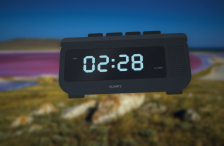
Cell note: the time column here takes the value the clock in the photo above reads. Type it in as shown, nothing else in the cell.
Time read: 2:28
